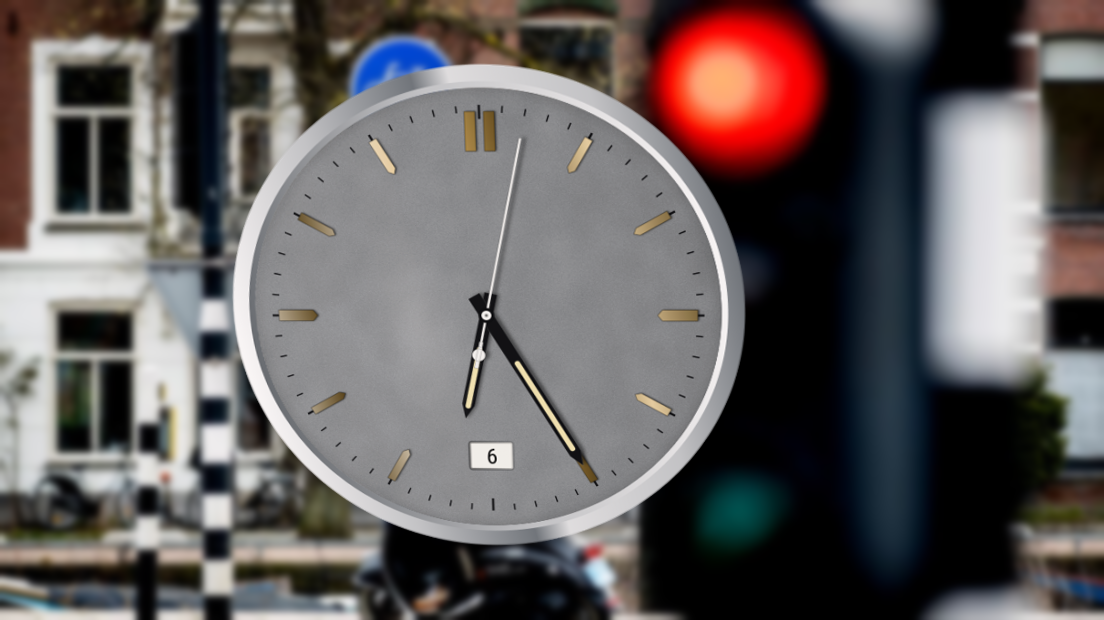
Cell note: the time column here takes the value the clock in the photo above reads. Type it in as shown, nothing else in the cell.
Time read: 6:25:02
